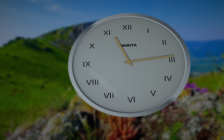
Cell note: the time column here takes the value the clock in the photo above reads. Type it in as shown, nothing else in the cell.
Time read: 11:14
